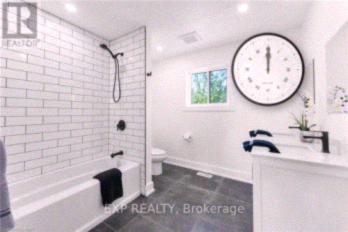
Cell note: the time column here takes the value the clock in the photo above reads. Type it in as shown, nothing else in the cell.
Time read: 12:00
